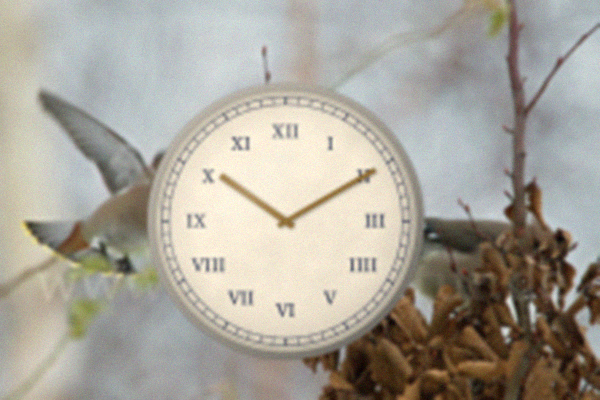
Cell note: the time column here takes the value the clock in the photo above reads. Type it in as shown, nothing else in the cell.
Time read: 10:10
